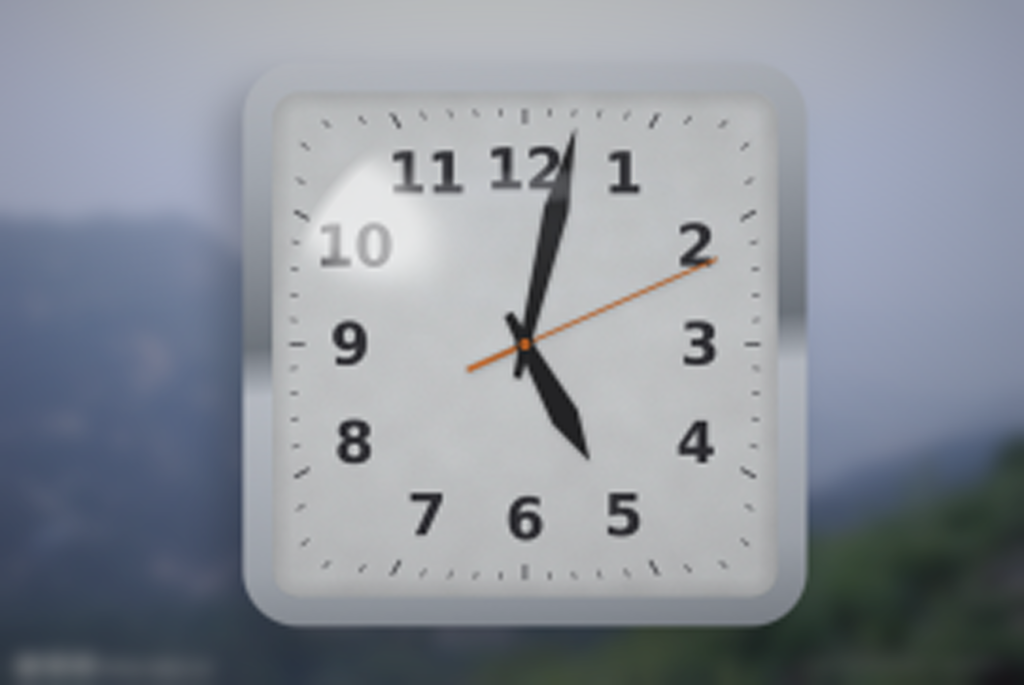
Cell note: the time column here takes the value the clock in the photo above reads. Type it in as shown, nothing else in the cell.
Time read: 5:02:11
